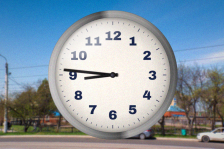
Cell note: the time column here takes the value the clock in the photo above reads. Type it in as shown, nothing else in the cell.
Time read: 8:46
